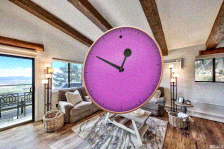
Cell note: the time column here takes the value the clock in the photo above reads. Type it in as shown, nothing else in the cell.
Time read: 12:50
